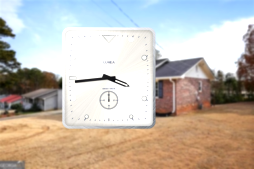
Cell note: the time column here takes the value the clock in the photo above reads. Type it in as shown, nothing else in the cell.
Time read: 3:44
